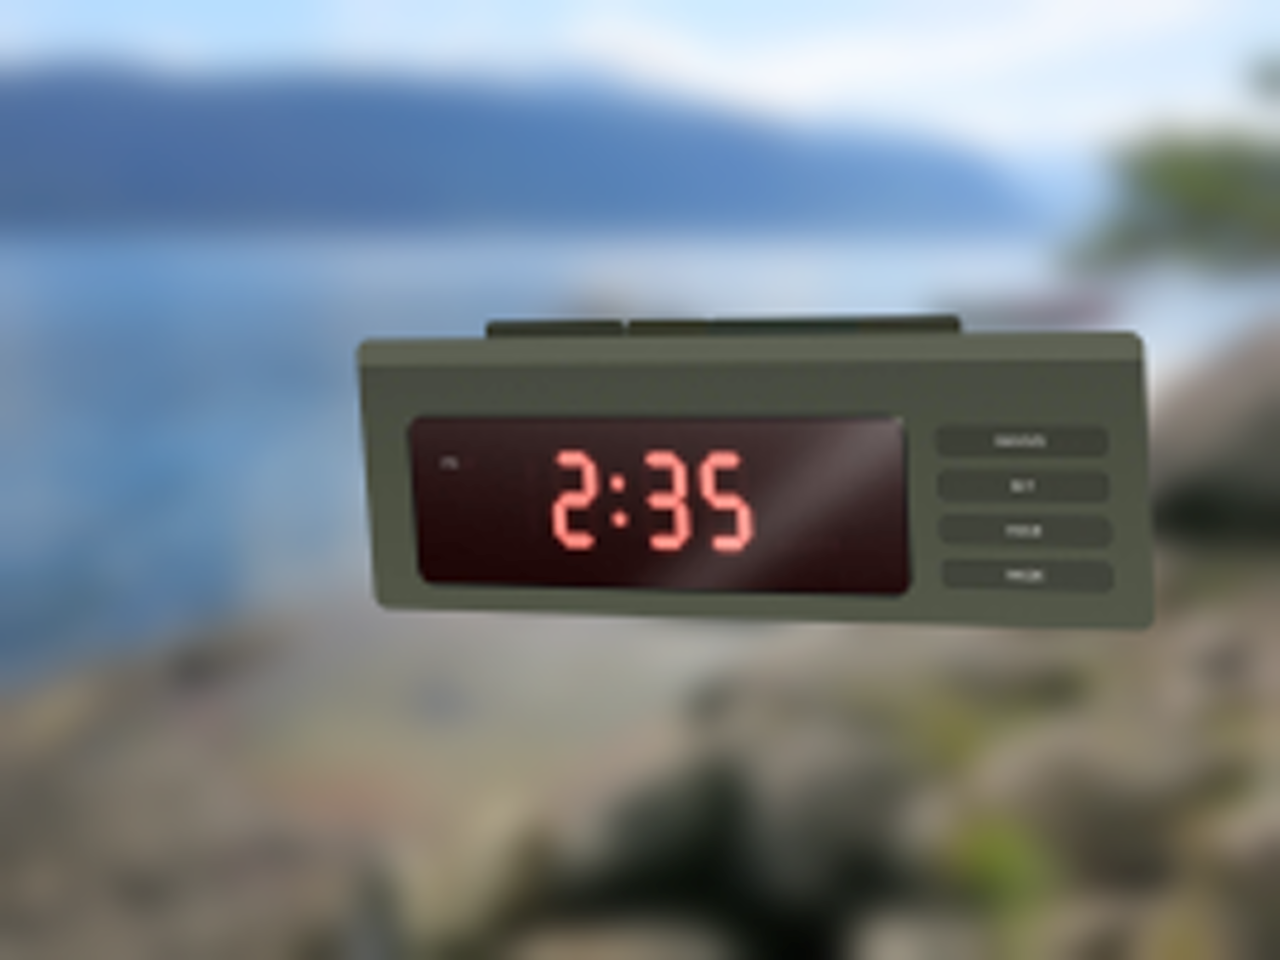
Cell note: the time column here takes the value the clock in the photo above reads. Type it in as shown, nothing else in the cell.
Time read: 2:35
